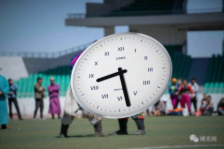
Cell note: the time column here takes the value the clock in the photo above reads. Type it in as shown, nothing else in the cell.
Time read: 8:28
